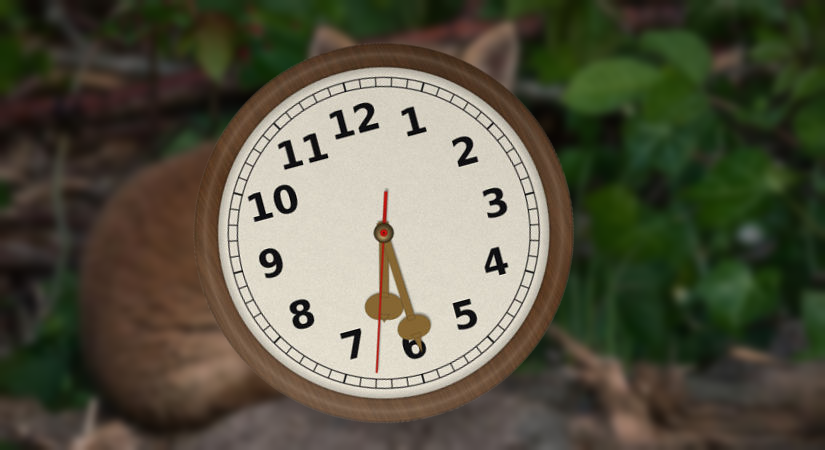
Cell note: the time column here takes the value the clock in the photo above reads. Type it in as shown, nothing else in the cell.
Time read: 6:29:33
